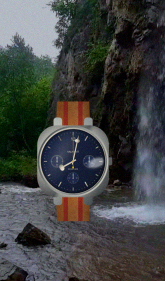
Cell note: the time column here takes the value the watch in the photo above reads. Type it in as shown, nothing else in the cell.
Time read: 8:02
